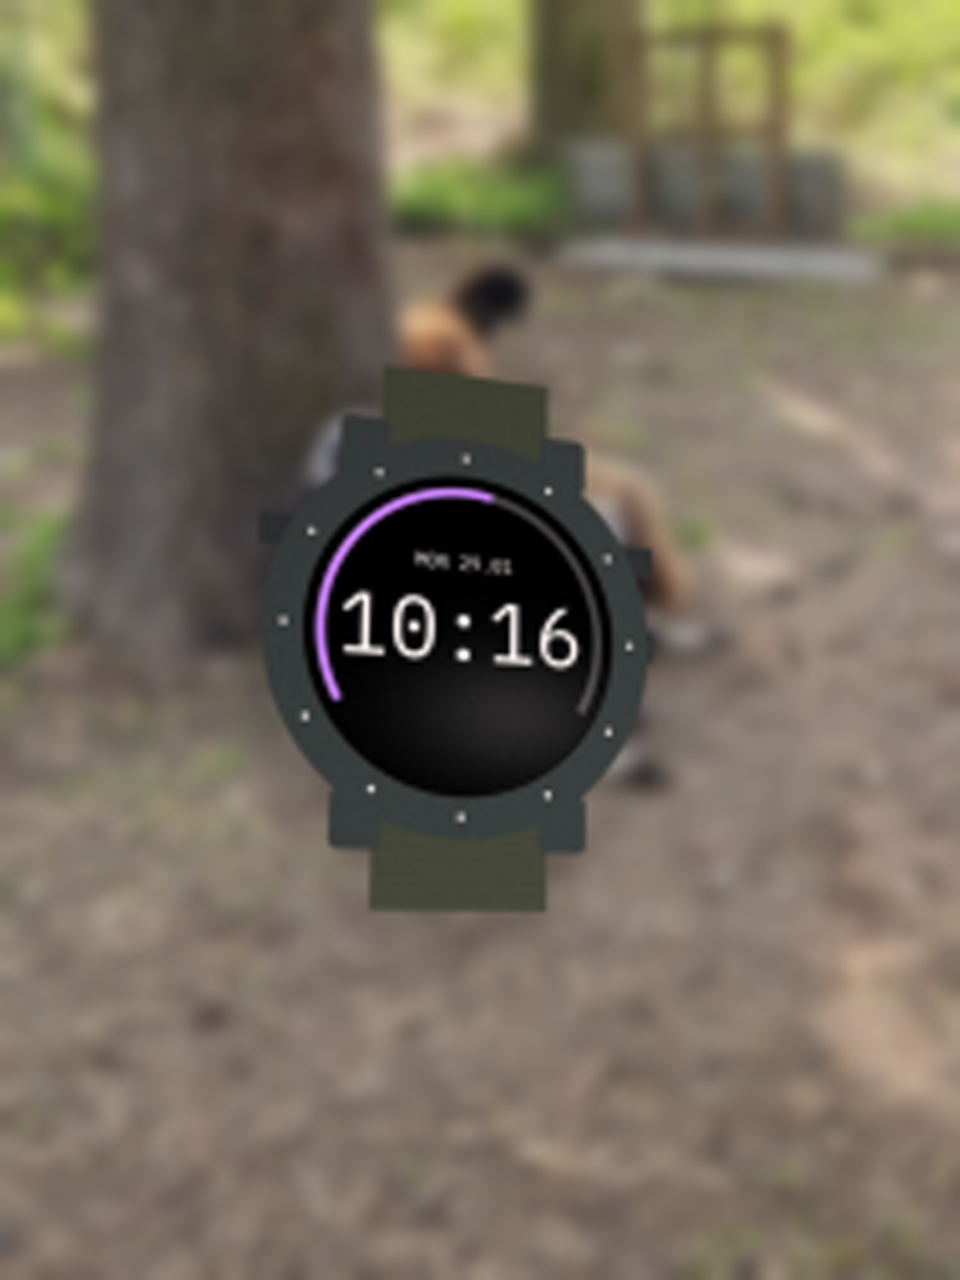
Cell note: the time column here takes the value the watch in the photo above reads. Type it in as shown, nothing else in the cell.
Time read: 10:16
